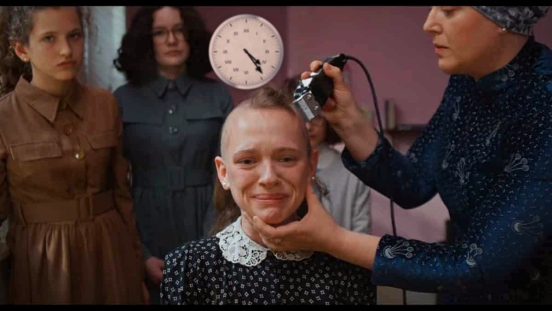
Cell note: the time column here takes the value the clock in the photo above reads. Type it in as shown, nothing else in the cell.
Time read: 4:24
